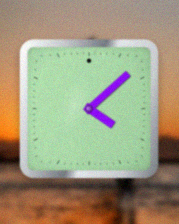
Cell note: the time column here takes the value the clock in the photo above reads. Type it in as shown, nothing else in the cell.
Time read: 4:08
